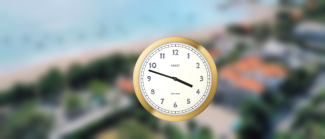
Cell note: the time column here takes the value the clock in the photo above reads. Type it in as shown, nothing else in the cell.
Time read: 3:48
